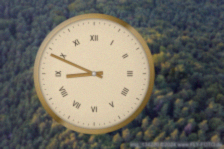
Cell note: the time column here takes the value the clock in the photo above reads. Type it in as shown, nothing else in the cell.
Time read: 8:49
